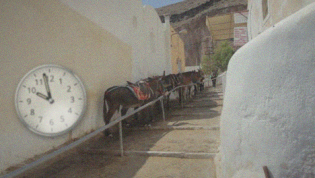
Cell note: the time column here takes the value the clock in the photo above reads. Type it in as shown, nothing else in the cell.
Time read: 9:58
